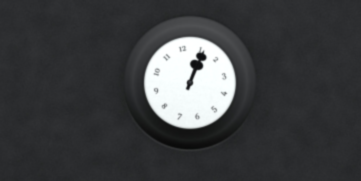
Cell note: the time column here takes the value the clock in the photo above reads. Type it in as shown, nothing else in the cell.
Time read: 1:06
